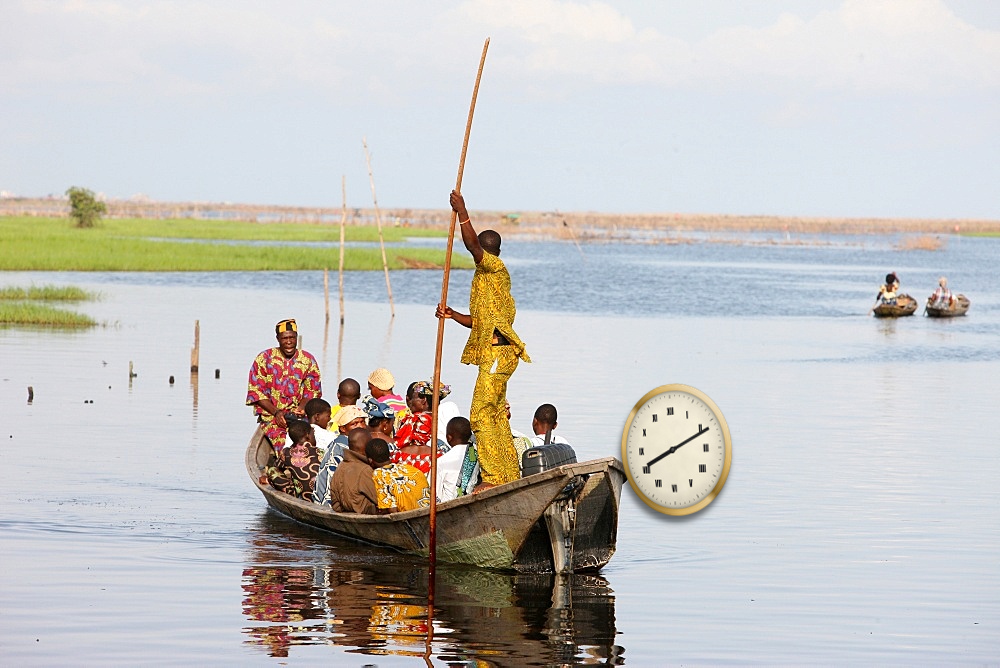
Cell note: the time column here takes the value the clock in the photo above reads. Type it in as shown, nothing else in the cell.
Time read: 8:11
